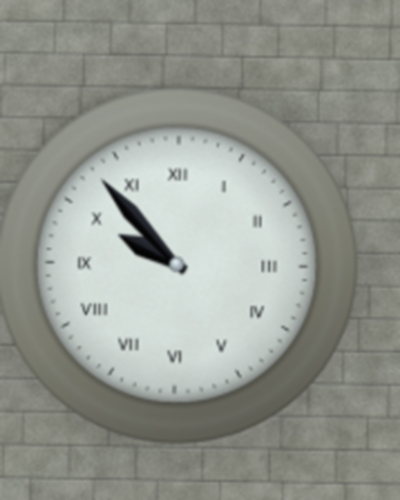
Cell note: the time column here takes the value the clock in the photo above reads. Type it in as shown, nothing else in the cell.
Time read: 9:53
